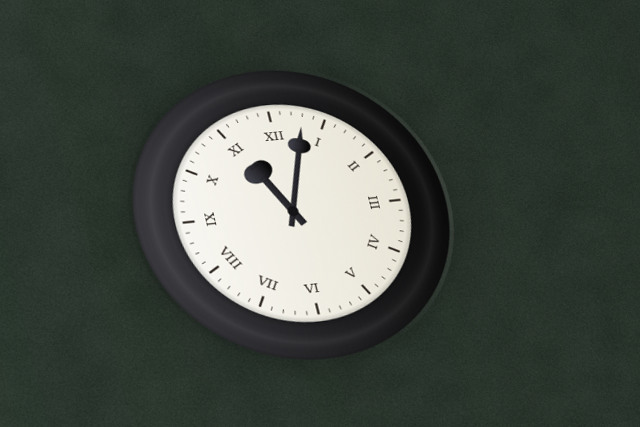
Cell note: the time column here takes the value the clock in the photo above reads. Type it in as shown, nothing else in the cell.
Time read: 11:03
